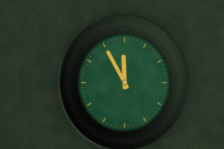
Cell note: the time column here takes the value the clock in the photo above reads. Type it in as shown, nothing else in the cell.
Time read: 11:55
